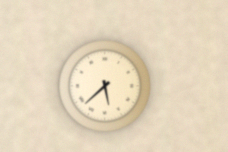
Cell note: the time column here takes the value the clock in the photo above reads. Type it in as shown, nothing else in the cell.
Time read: 5:38
